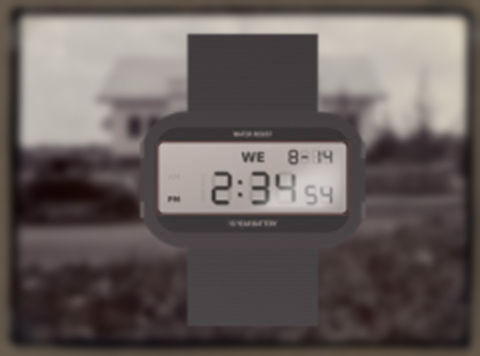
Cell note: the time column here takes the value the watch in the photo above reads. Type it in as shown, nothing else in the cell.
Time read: 2:34:54
